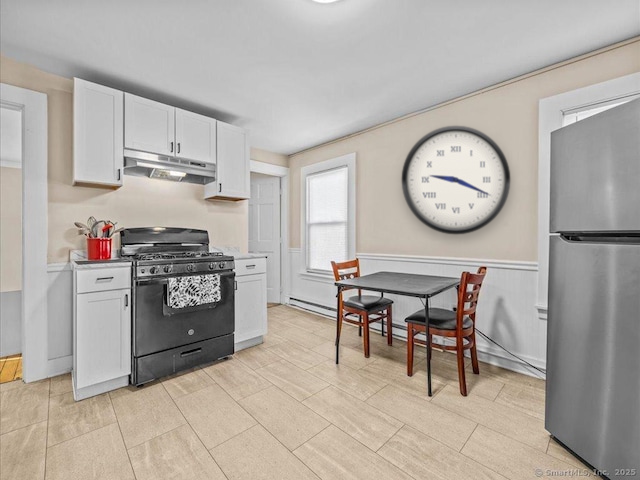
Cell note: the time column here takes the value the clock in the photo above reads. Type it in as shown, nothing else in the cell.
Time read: 9:19
